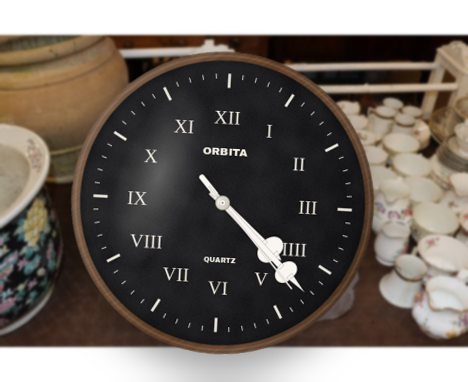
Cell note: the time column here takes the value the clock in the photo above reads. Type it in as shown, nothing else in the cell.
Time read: 4:22:23
